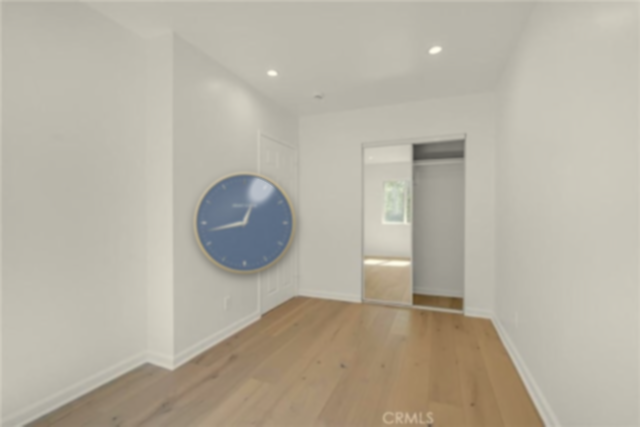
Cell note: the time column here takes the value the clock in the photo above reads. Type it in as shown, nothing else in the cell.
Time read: 12:43
